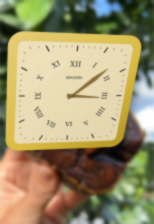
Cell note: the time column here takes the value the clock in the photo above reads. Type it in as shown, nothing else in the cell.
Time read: 3:08
